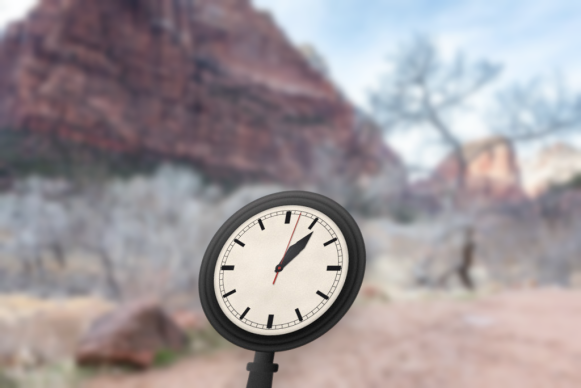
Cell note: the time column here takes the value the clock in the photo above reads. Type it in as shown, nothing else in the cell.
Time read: 1:06:02
